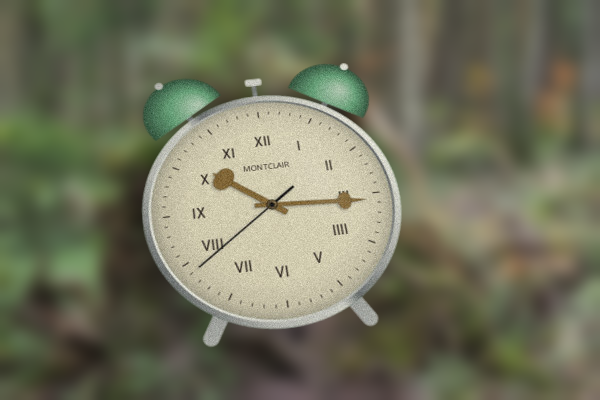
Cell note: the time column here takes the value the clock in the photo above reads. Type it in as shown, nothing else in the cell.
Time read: 10:15:39
